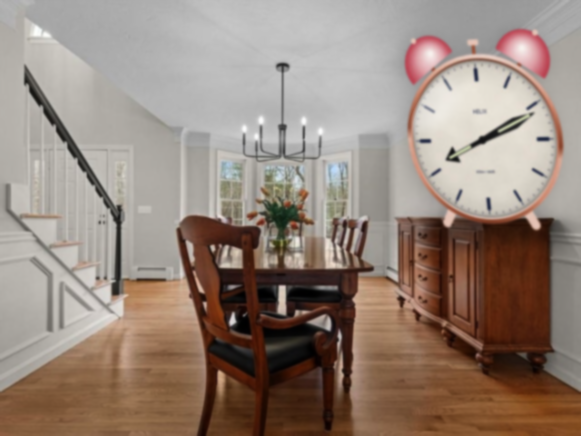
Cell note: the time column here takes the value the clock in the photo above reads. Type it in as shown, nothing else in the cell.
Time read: 8:11
